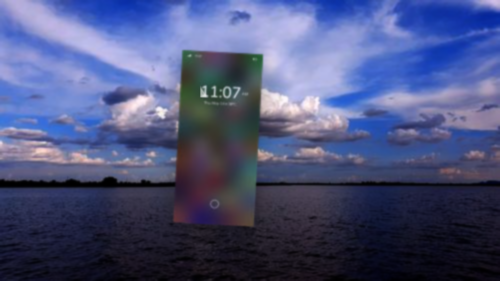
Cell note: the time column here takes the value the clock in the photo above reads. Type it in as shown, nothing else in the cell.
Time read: 11:07
